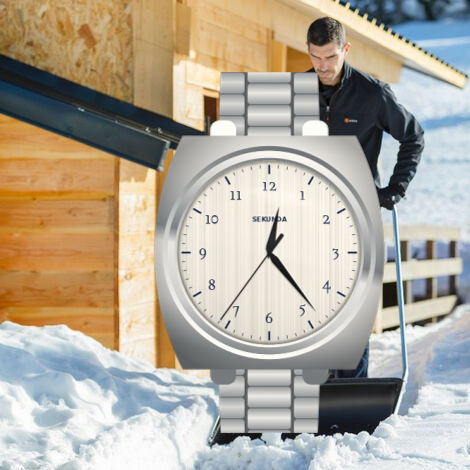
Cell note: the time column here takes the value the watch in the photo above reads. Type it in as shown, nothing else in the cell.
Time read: 12:23:36
